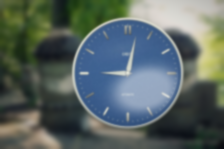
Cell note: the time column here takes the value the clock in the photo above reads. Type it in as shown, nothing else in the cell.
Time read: 9:02
